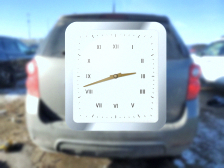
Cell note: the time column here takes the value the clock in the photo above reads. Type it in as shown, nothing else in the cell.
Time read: 2:42
